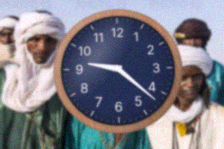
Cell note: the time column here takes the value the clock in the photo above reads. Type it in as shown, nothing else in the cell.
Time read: 9:22
